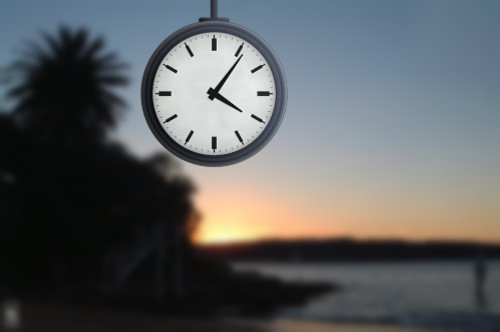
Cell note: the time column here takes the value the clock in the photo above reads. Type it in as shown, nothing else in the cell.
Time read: 4:06
